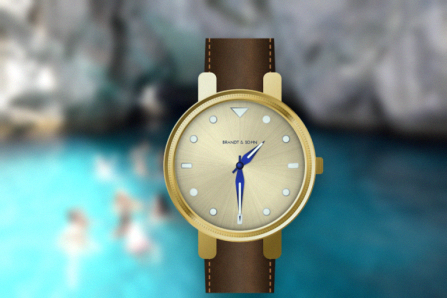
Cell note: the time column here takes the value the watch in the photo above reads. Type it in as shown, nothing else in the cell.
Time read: 1:30
